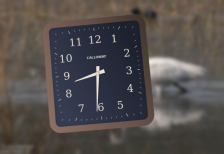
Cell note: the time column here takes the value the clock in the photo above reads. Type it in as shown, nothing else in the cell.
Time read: 8:31
